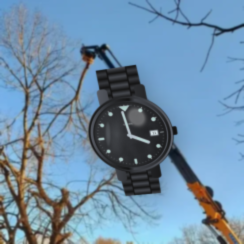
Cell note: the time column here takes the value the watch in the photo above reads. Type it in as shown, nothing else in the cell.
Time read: 3:59
